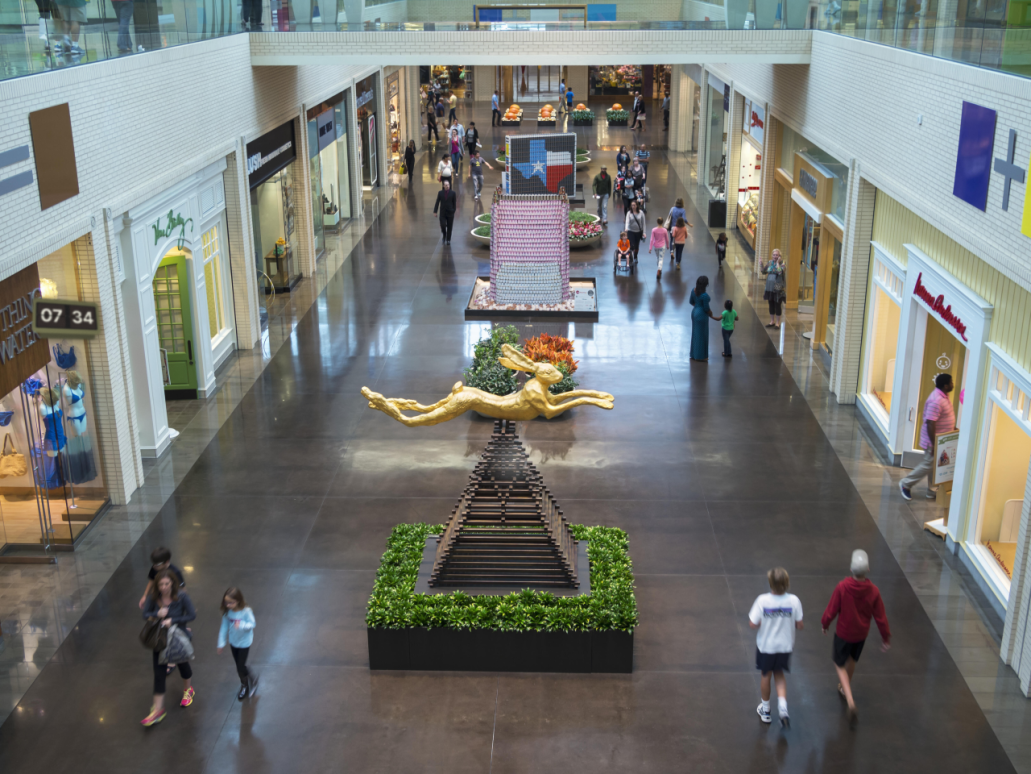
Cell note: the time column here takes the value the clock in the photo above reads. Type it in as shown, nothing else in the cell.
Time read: 7:34
